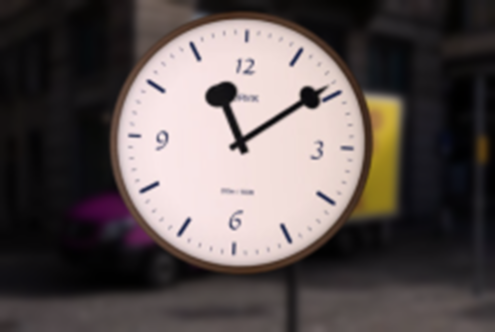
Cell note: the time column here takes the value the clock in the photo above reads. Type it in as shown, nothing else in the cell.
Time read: 11:09
